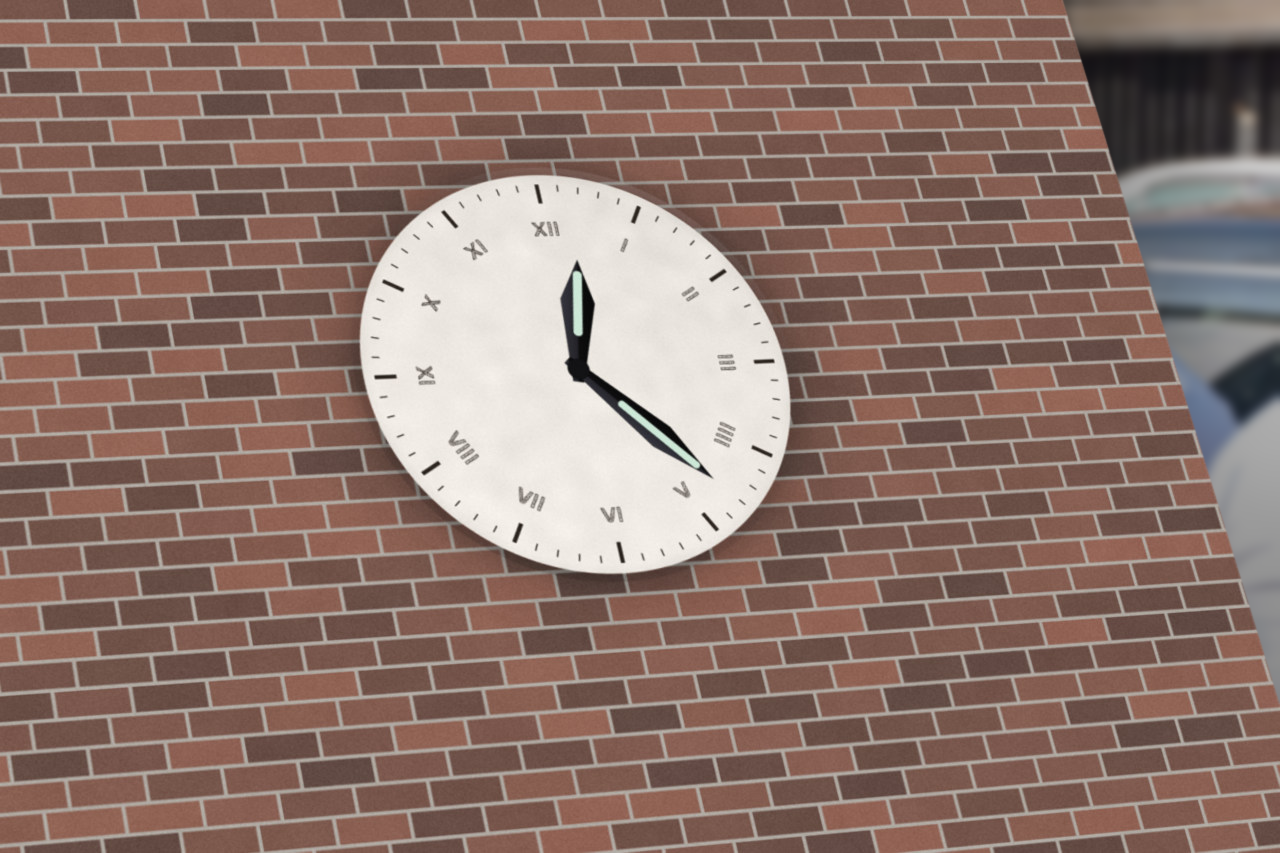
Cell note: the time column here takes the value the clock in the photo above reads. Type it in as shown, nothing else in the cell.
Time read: 12:23
